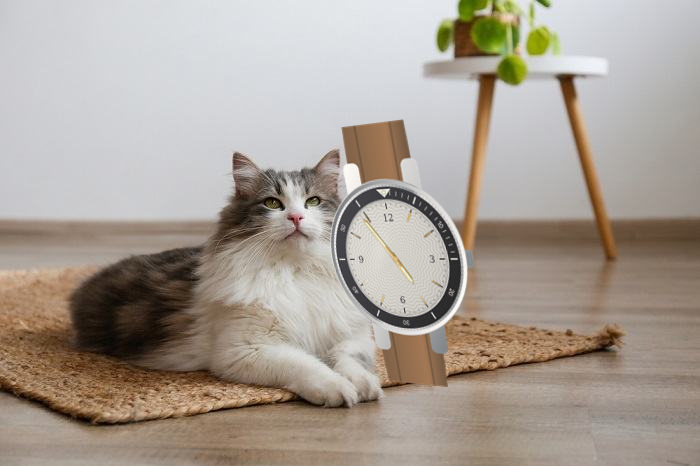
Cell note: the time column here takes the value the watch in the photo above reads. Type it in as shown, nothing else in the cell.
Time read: 4:54
